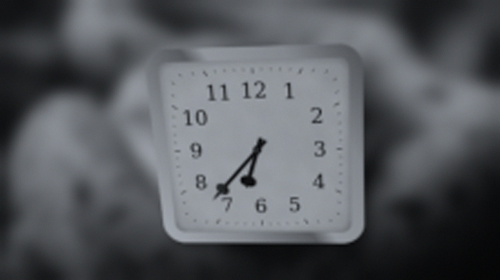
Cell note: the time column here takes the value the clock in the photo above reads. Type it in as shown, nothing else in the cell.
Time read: 6:37
